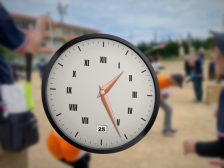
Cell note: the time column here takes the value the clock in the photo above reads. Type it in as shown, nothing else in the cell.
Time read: 1:26
